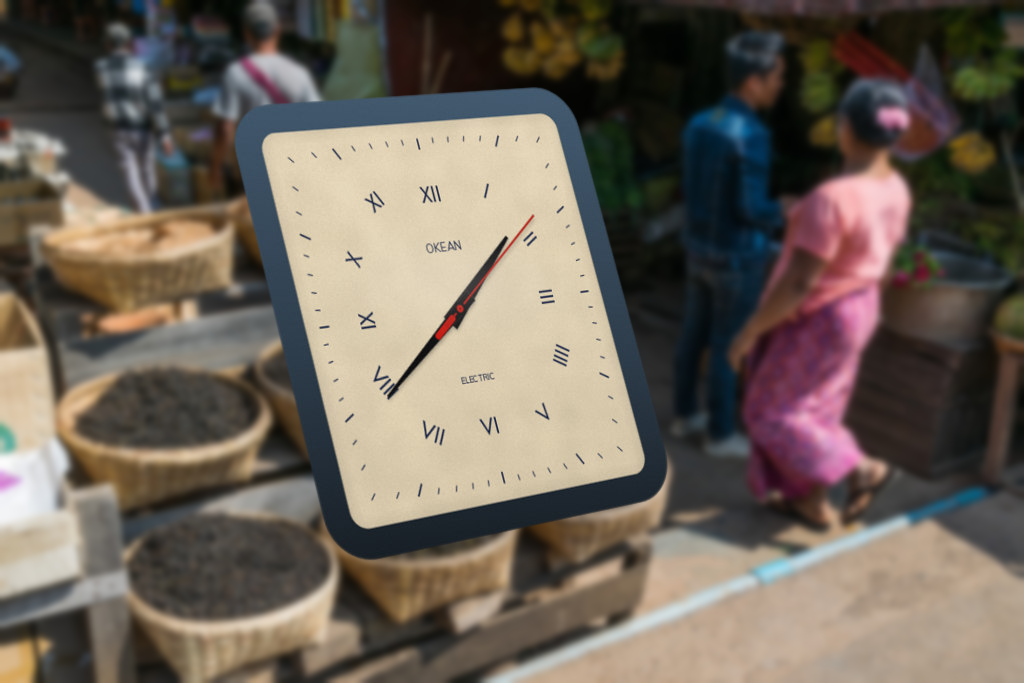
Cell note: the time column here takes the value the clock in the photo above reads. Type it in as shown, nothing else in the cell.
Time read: 1:39:09
